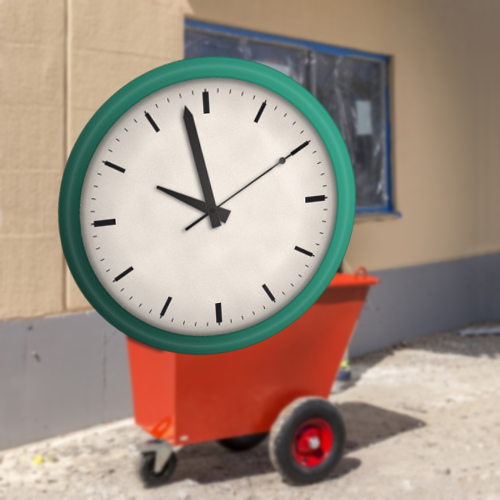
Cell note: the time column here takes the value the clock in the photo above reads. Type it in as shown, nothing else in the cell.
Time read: 9:58:10
